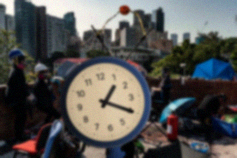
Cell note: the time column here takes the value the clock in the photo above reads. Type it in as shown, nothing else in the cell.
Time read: 1:20
